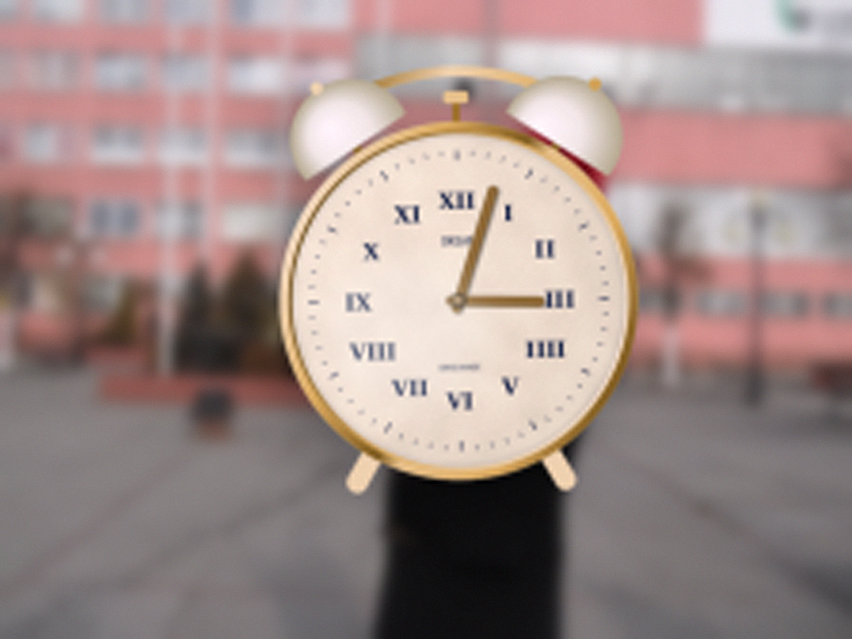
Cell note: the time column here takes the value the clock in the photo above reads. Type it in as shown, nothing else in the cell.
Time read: 3:03
